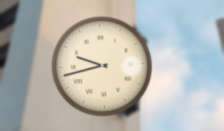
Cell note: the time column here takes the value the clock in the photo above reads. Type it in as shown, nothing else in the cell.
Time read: 9:43
